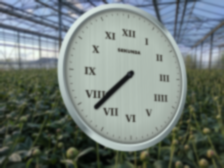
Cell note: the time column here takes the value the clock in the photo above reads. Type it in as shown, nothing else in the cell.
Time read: 7:38
